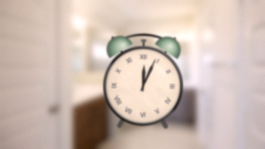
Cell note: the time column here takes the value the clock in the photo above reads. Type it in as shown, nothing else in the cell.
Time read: 12:04
